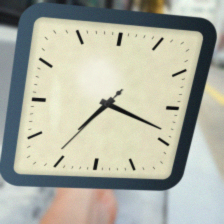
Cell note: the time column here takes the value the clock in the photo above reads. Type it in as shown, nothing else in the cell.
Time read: 7:18:36
